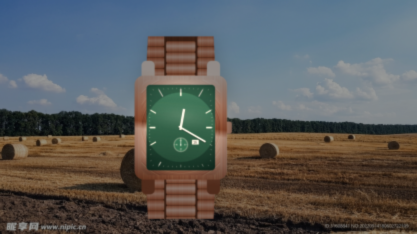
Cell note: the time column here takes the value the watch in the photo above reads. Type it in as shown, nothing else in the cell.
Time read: 12:20
